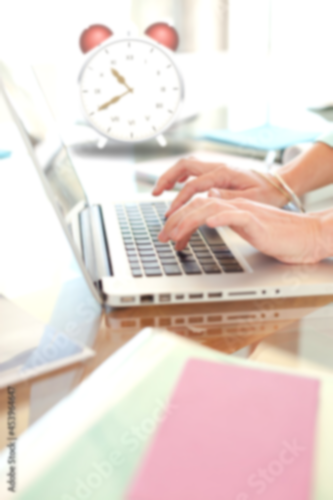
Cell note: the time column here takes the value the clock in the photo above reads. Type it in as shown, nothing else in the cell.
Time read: 10:40
